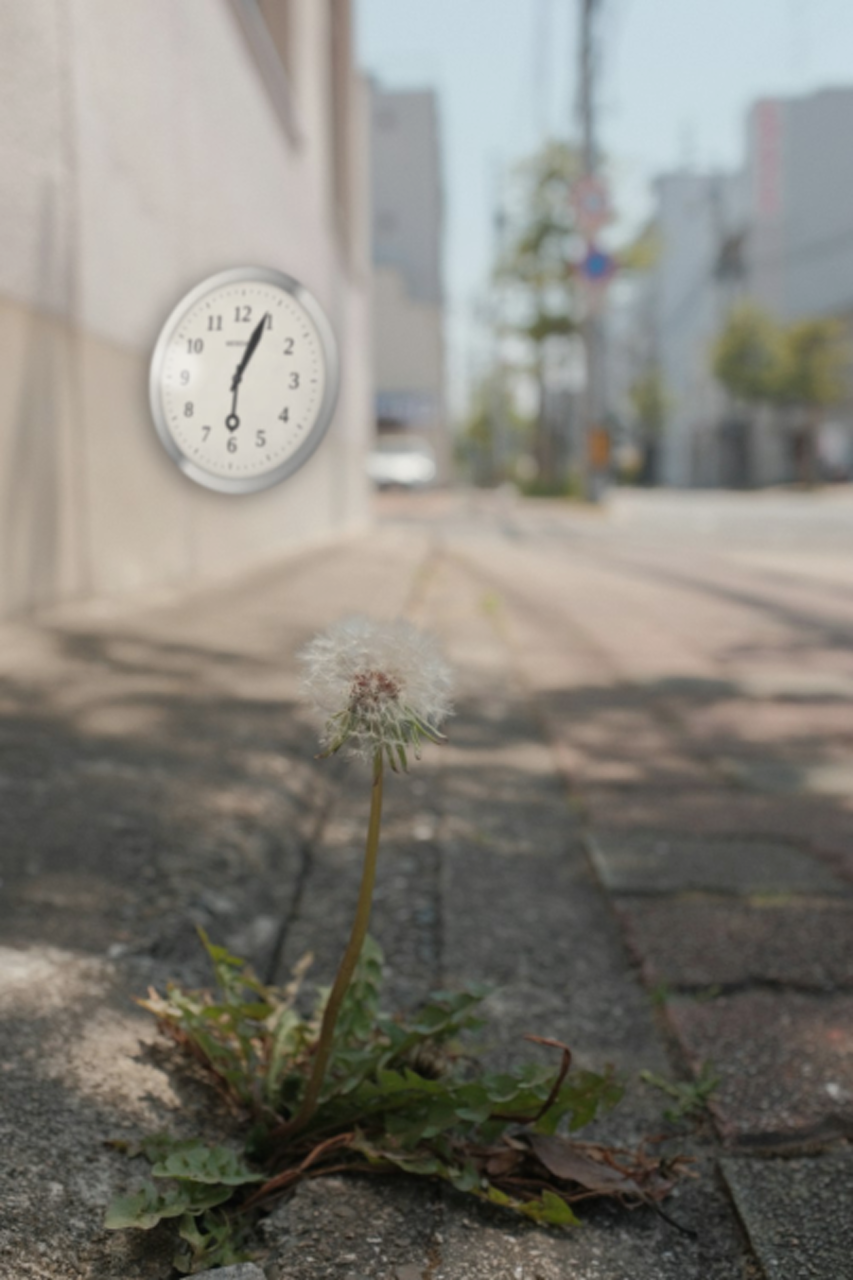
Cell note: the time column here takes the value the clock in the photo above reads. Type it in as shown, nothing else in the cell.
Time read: 6:04
